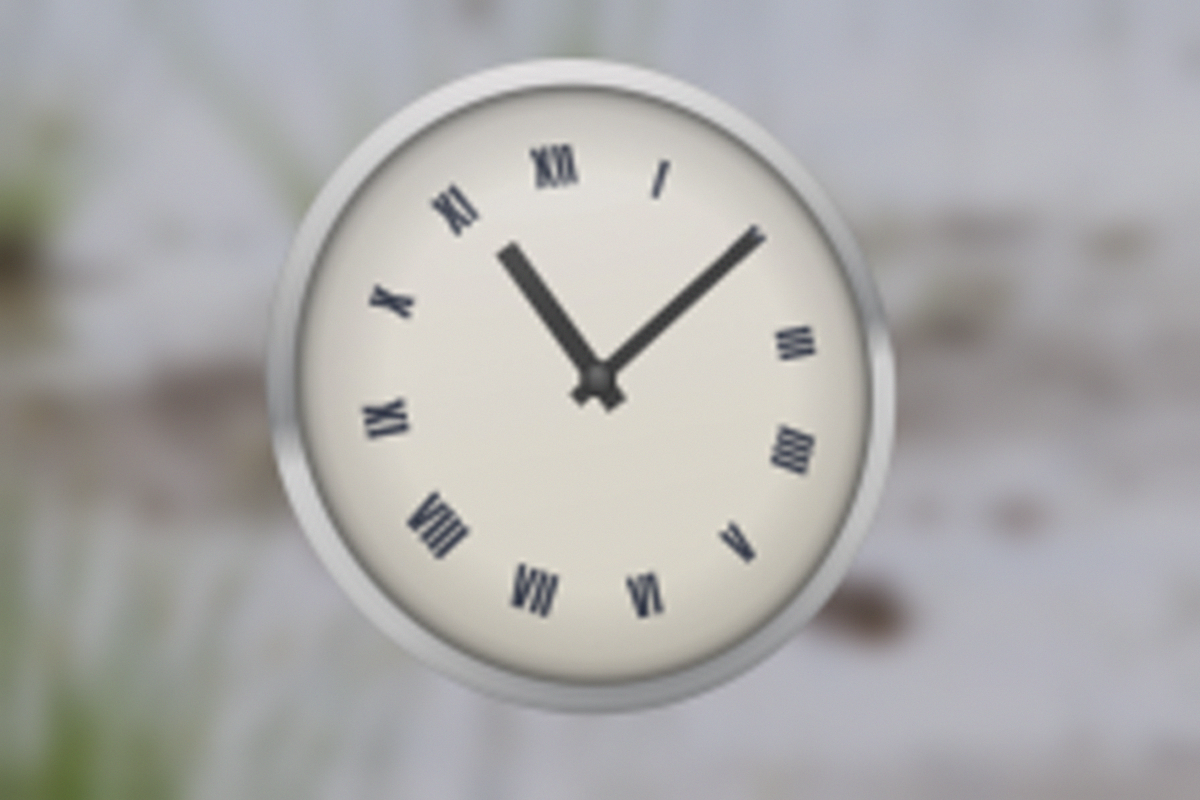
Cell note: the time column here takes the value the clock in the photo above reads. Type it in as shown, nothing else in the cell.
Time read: 11:10
